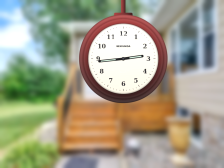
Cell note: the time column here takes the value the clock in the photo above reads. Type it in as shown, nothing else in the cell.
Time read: 2:44
